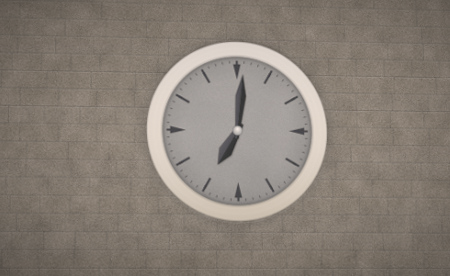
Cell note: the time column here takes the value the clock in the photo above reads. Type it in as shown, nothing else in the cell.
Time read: 7:01
